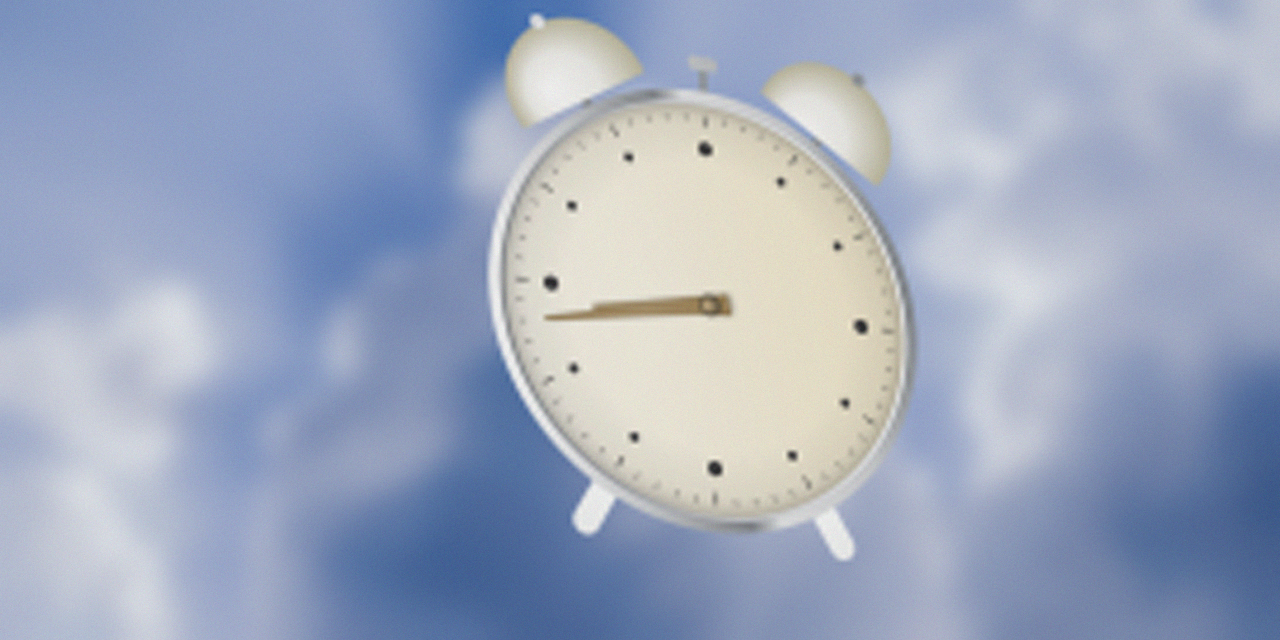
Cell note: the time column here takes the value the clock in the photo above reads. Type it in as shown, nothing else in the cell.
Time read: 8:43
